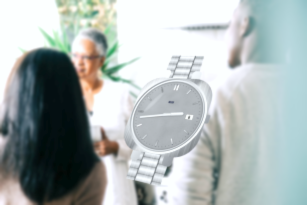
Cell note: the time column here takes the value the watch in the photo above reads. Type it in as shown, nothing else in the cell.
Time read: 2:43
